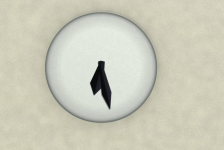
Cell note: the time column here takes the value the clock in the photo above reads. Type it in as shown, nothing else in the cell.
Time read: 6:28
